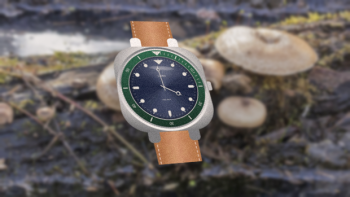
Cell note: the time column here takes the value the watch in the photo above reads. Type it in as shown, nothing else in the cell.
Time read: 3:59
